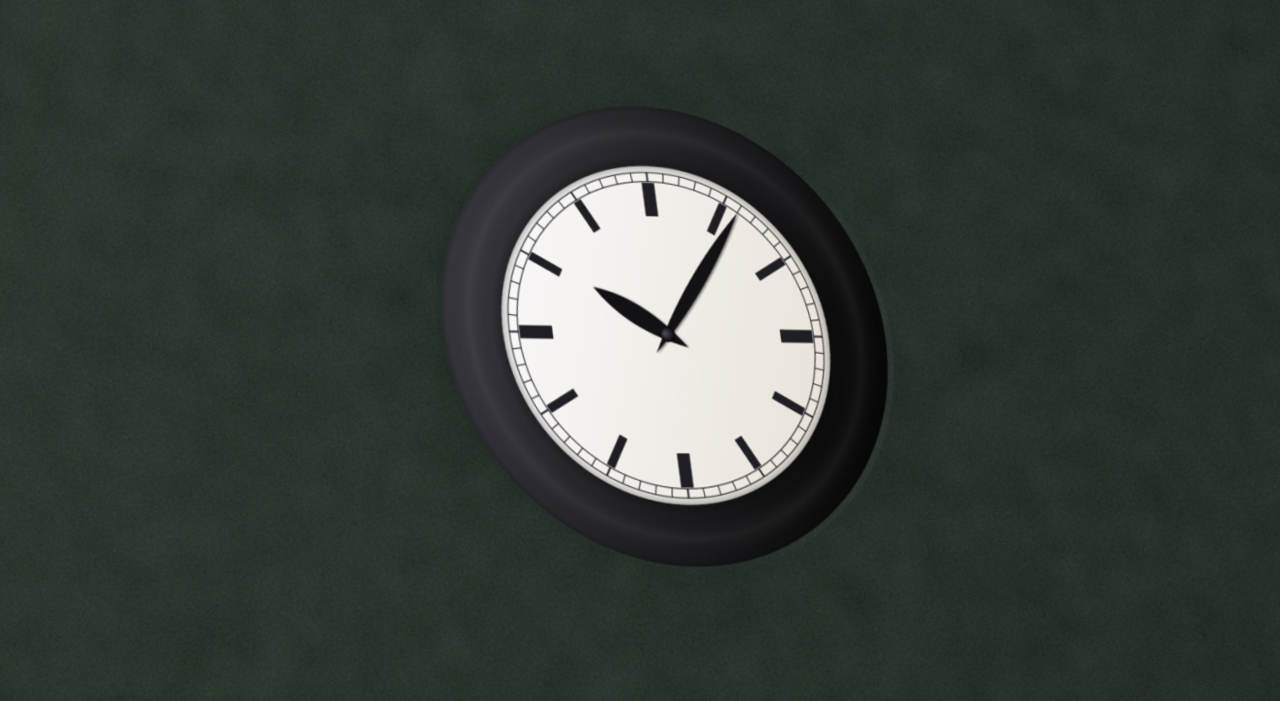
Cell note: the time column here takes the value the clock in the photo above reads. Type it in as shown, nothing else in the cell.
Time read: 10:06
